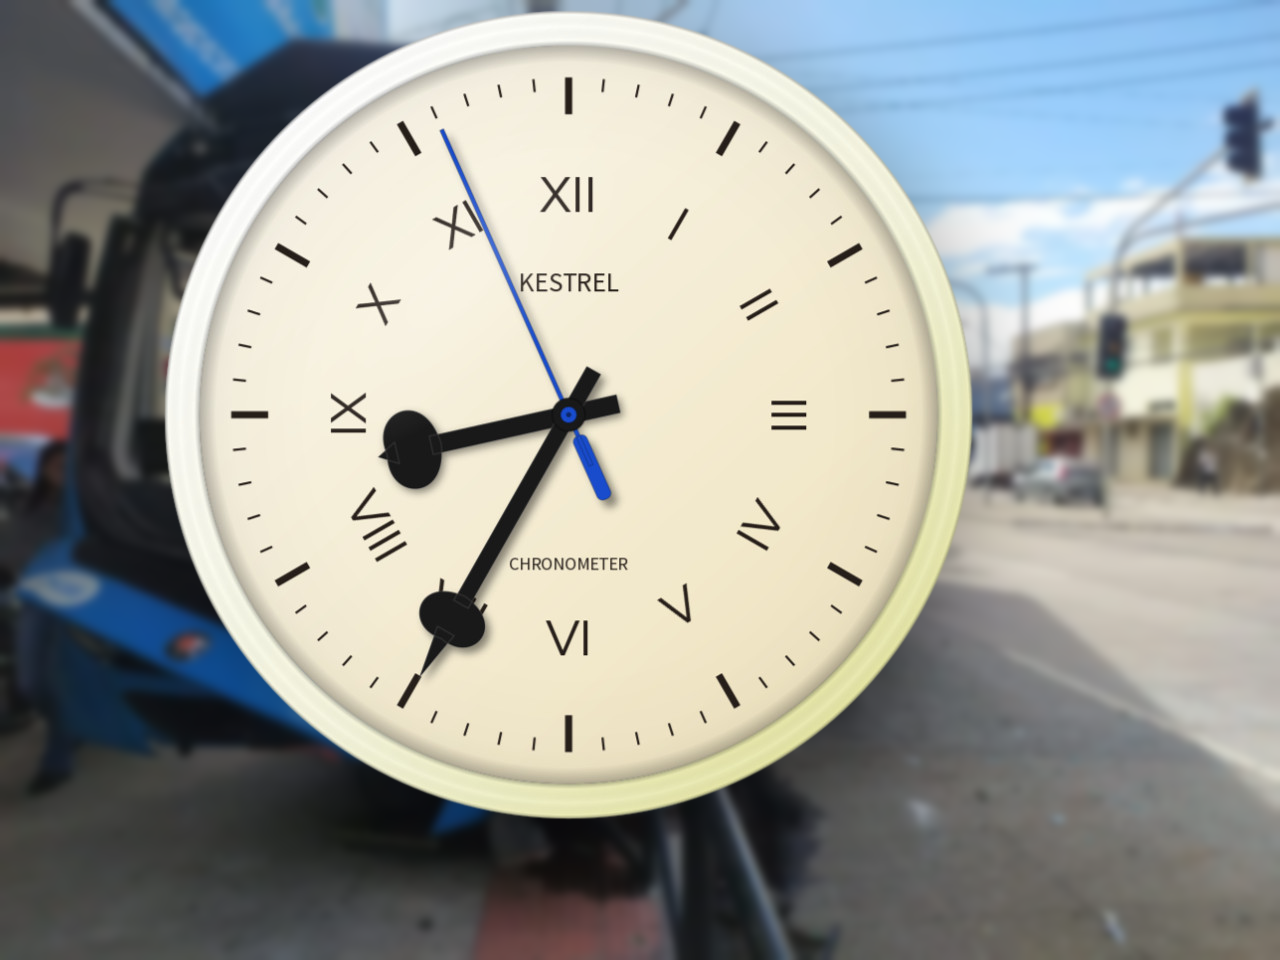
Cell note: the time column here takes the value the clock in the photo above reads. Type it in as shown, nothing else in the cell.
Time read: 8:34:56
